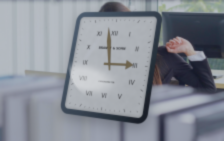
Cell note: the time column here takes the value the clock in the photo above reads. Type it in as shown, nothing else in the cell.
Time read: 2:58
